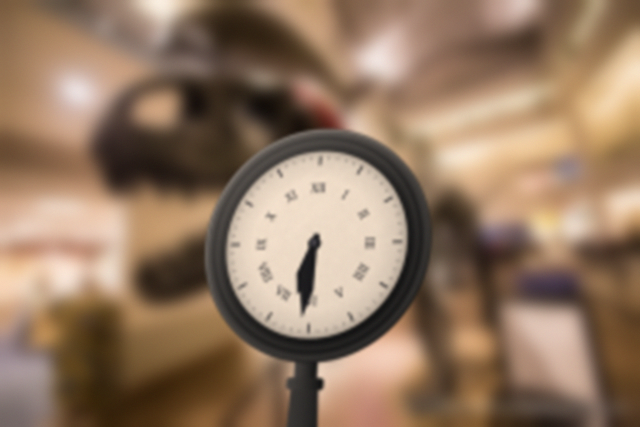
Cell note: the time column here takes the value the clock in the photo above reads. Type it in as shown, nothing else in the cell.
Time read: 6:31
